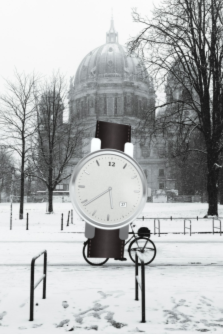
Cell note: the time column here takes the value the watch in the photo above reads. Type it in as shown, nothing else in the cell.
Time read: 5:39
